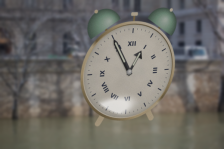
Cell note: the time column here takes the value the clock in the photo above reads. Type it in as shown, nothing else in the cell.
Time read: 12:55
